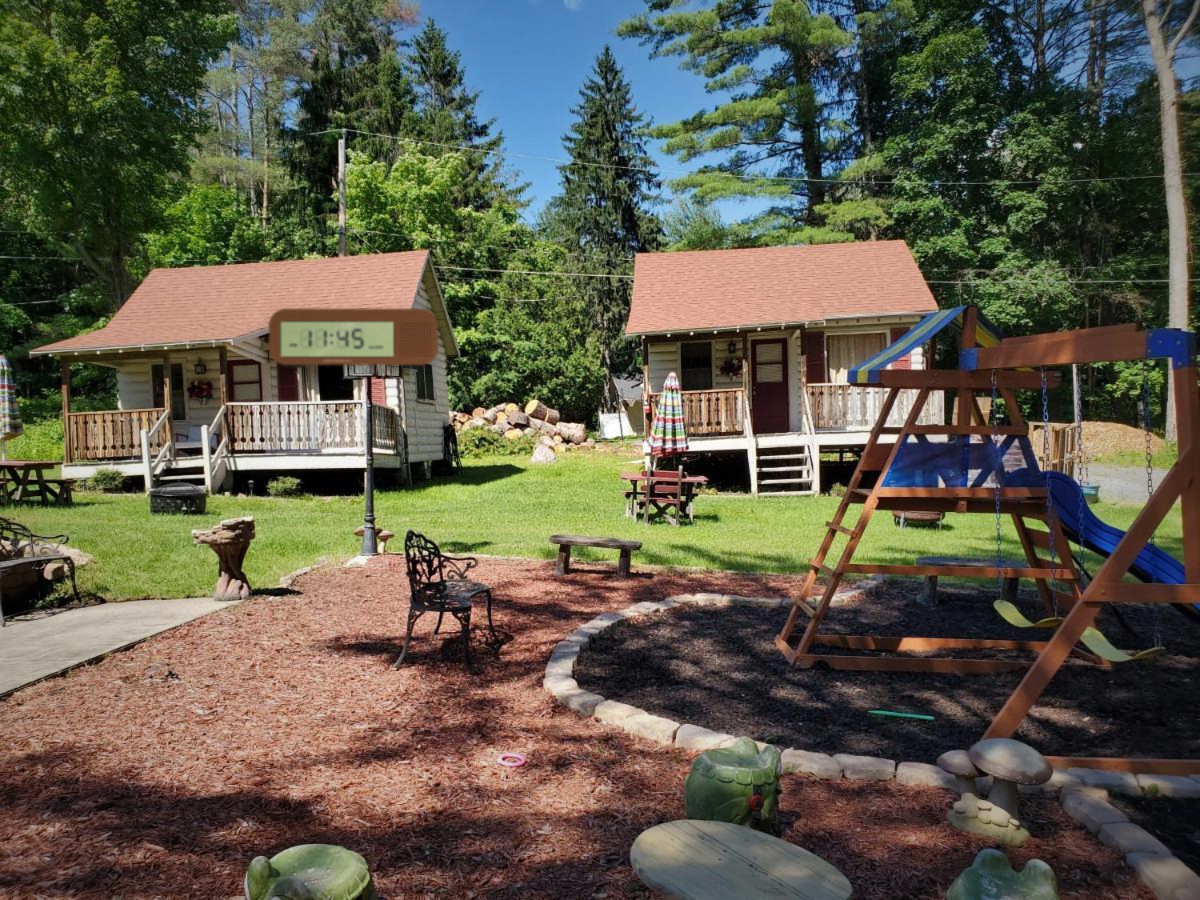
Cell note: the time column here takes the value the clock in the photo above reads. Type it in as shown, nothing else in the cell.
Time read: 11:45
